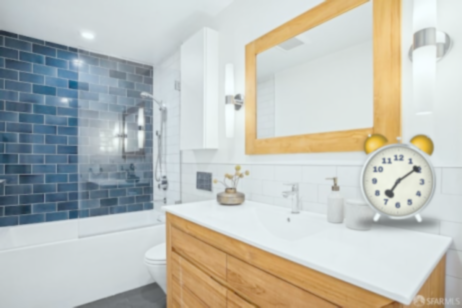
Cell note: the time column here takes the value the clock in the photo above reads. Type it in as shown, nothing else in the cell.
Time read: 7:09
